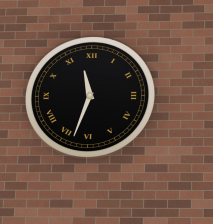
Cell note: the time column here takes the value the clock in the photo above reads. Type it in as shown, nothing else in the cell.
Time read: 11:33
